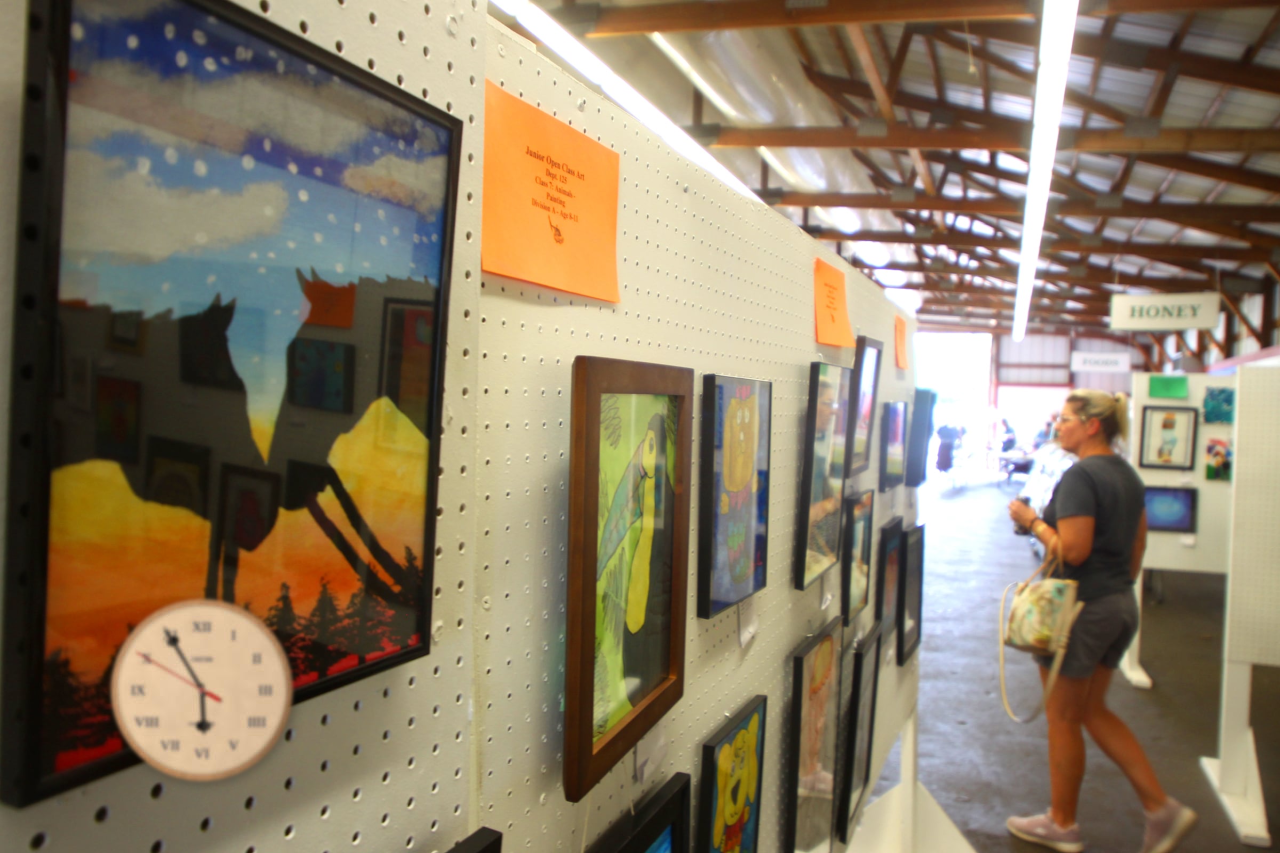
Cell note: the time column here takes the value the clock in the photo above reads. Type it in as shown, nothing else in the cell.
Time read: 5:54:50
